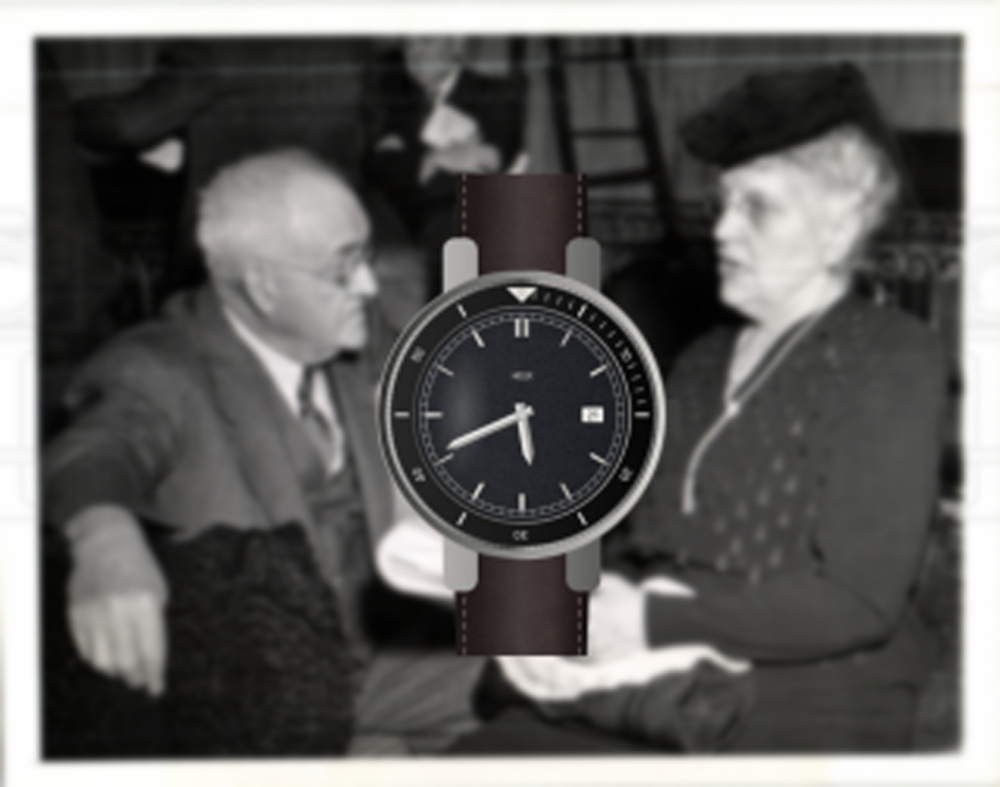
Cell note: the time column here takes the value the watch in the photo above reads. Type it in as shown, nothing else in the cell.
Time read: 5:41
